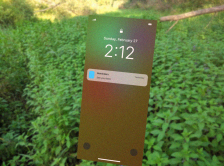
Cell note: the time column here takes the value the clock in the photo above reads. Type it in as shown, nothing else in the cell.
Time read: 2:12
